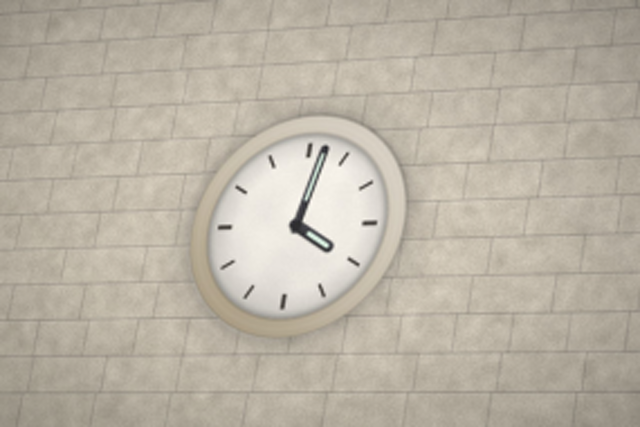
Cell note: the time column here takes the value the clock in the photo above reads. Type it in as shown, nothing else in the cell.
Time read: 4:02
